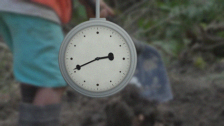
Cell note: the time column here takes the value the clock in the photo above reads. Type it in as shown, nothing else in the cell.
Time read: 2:41
